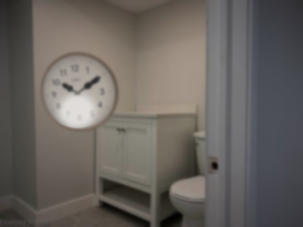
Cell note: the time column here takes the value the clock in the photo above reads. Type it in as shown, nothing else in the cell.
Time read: 10:10
